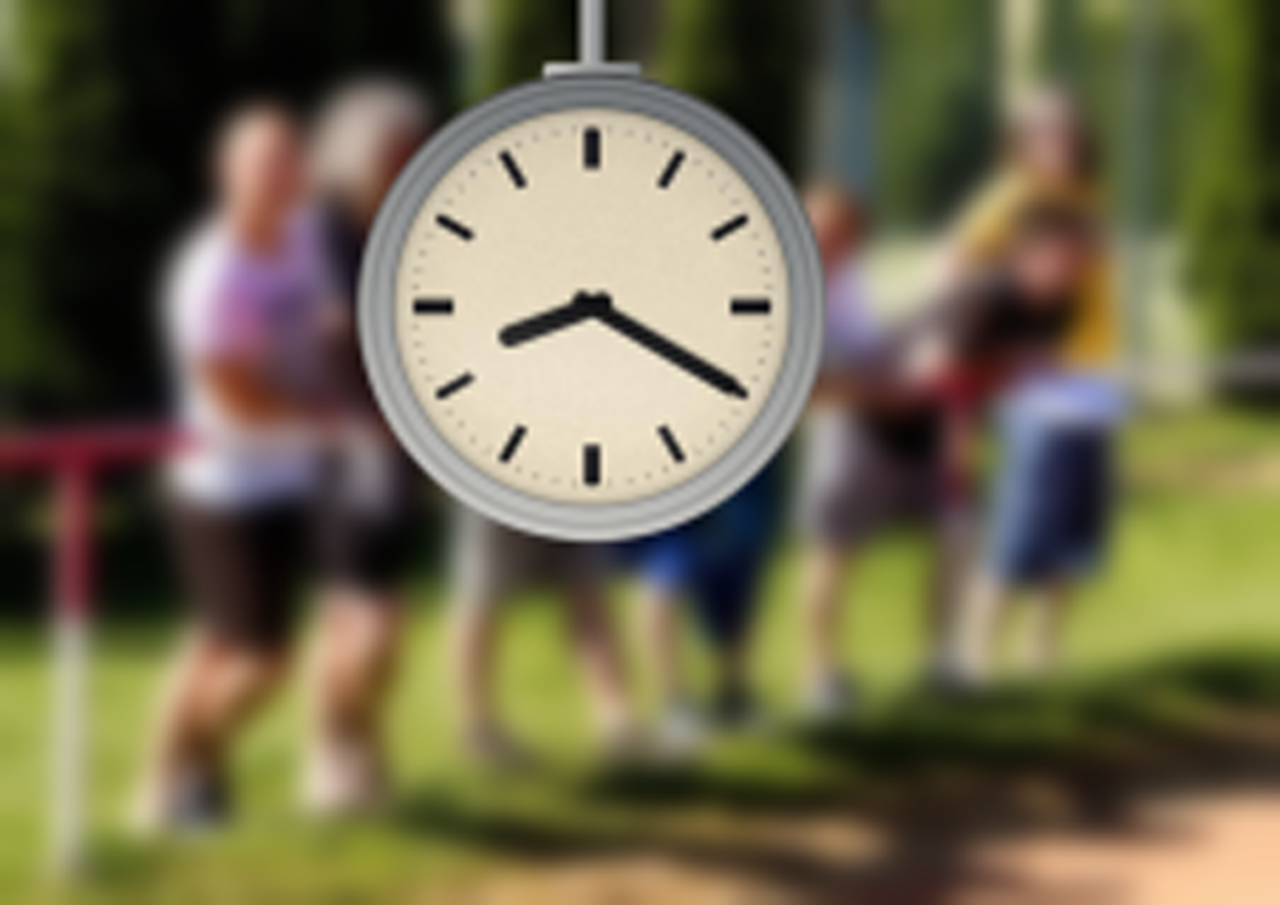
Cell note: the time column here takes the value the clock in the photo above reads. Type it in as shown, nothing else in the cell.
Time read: 8:20
